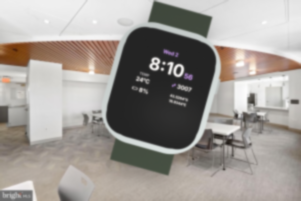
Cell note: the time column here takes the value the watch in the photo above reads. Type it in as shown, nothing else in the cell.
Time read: 8:10
